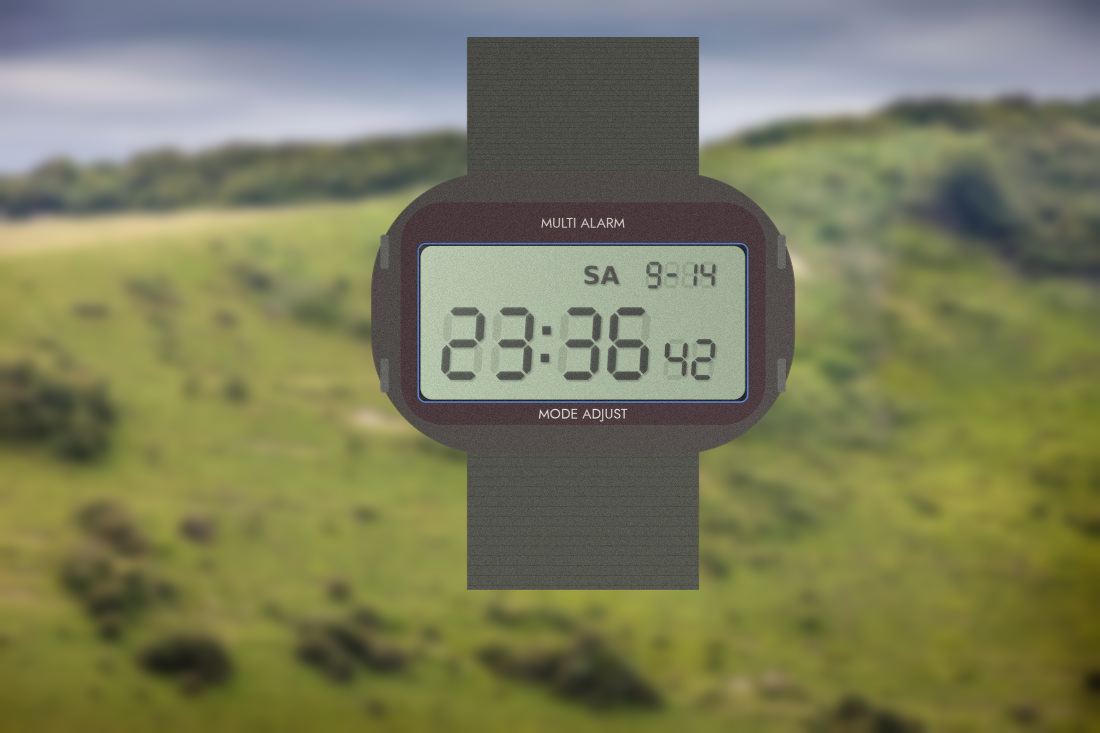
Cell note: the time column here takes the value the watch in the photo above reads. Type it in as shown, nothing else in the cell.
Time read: 23:36:42
